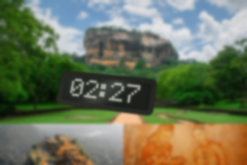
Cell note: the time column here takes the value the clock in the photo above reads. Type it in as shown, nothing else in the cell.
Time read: 2:27
